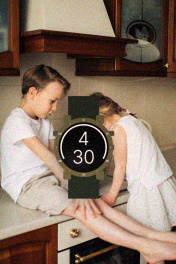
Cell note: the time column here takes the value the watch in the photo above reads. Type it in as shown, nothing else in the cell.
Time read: 4:30
